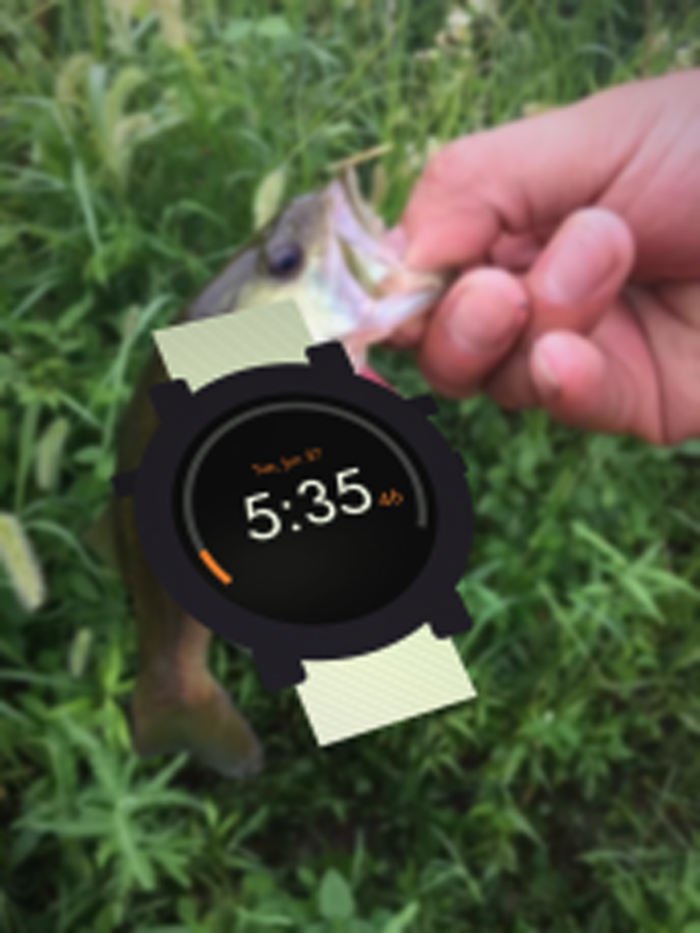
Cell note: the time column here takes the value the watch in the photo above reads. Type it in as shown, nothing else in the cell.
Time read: 5:35
